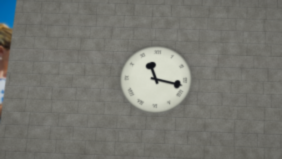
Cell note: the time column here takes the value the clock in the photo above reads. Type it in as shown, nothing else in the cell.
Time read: 11:17
